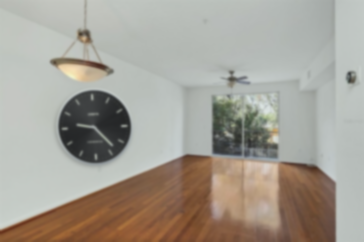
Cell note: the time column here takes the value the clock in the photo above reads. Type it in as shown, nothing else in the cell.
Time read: 9:23
